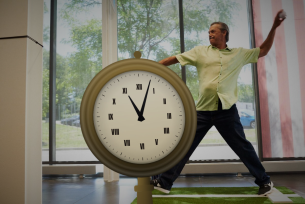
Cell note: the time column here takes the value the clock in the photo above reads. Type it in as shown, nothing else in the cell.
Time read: 11:03
